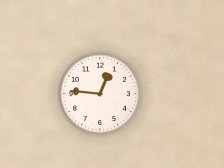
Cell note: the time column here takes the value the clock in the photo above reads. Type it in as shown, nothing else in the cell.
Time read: 12:46
